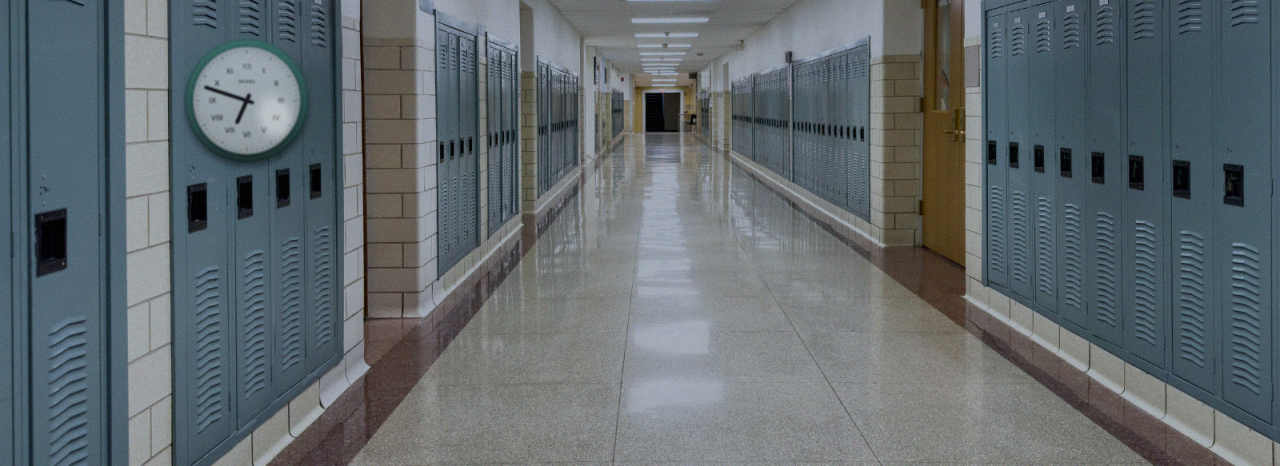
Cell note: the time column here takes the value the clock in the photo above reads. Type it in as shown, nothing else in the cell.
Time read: 6:48
